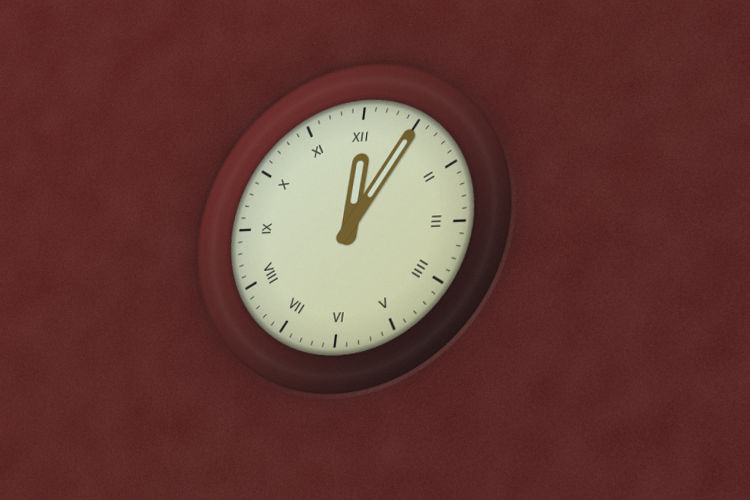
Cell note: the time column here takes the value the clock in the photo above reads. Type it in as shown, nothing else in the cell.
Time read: 12:05
